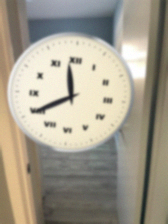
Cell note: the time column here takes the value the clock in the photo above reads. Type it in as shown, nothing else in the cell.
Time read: 11:40
